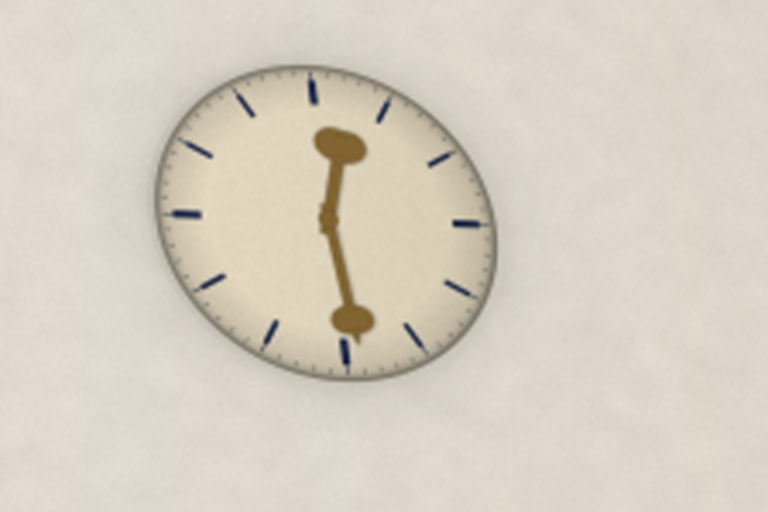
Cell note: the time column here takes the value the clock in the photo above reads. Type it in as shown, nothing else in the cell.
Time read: 12:29
